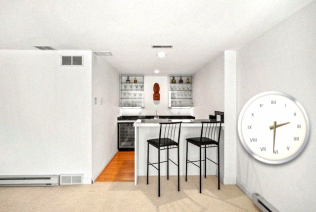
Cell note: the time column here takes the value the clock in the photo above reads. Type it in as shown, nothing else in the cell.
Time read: 2:31
